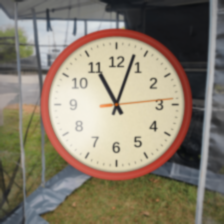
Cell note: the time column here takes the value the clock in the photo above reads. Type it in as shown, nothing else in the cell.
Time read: 11:03:14
